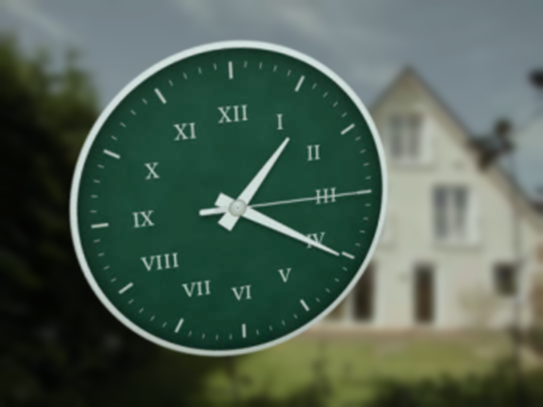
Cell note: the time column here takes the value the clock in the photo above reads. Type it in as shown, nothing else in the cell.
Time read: 1:20:15
